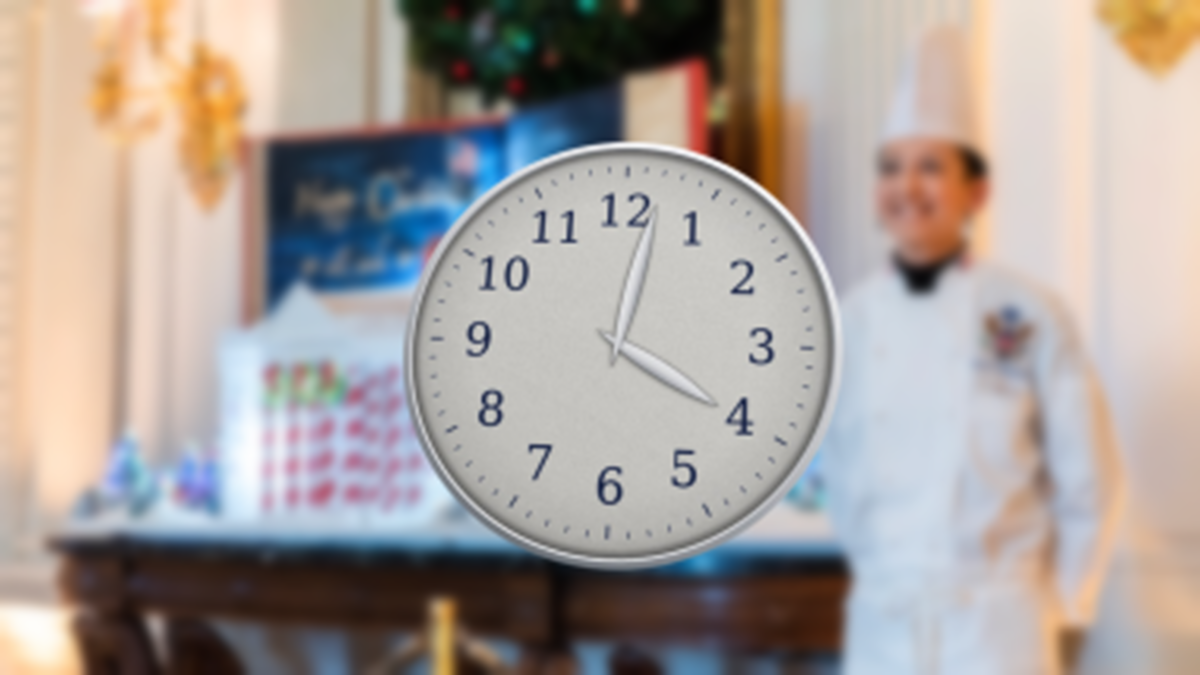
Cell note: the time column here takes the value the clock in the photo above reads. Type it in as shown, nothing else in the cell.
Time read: 4:02
